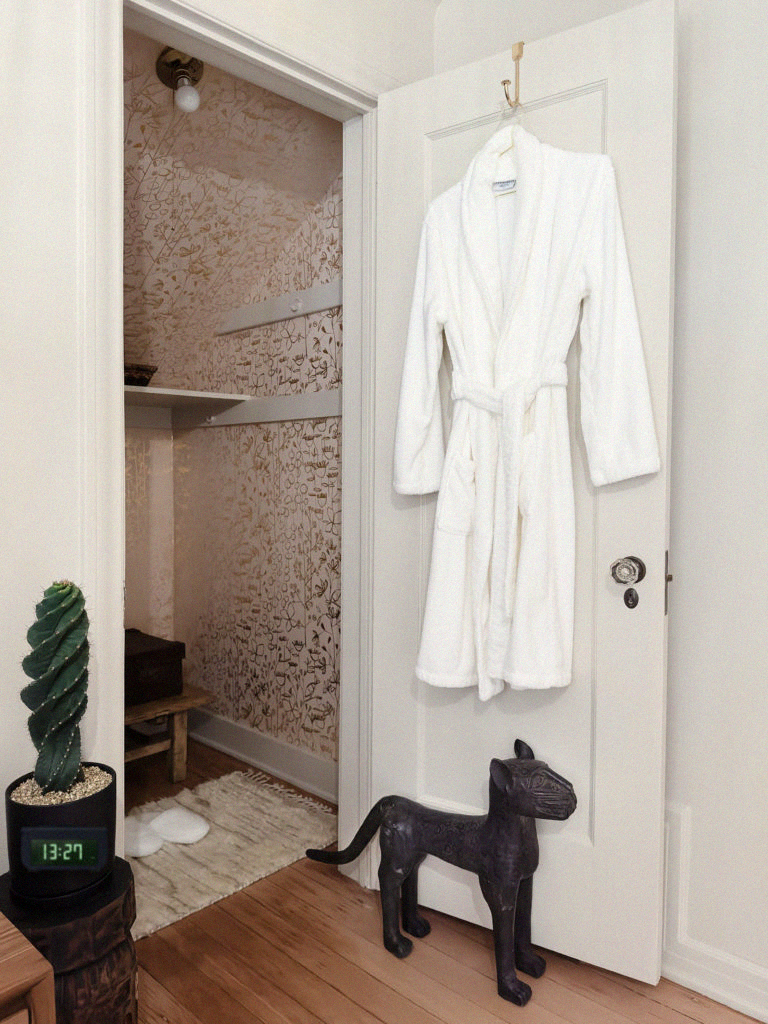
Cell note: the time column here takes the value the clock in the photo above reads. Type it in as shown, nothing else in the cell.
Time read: 13:27
